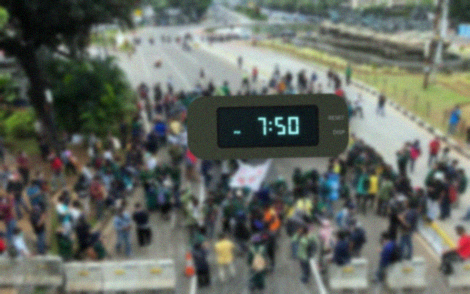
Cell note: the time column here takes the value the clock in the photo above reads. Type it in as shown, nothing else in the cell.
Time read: 7:50
